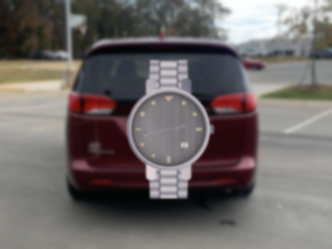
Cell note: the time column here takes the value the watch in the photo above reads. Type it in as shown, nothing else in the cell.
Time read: 2:43
